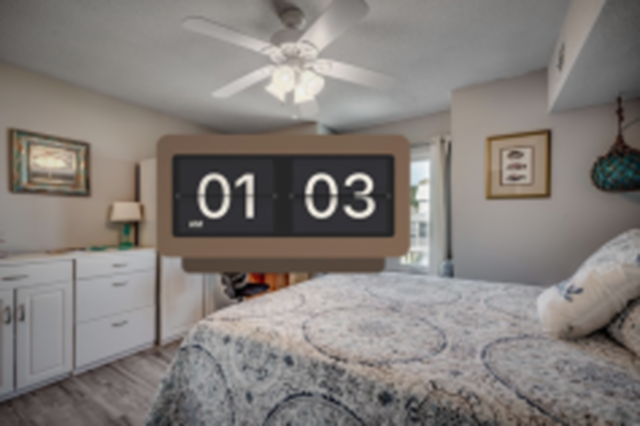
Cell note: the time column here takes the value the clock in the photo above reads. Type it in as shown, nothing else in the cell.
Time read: 1:03
